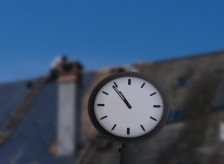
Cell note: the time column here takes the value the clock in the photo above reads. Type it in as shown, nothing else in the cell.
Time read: 10:54
